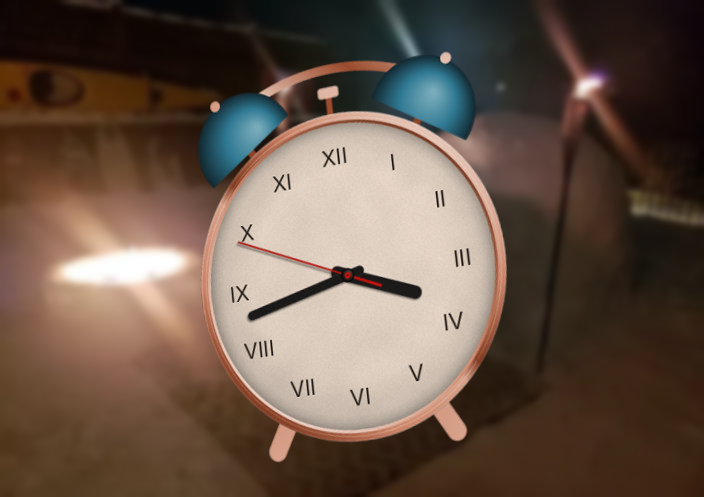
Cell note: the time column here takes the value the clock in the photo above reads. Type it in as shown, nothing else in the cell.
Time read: 3:42:49
